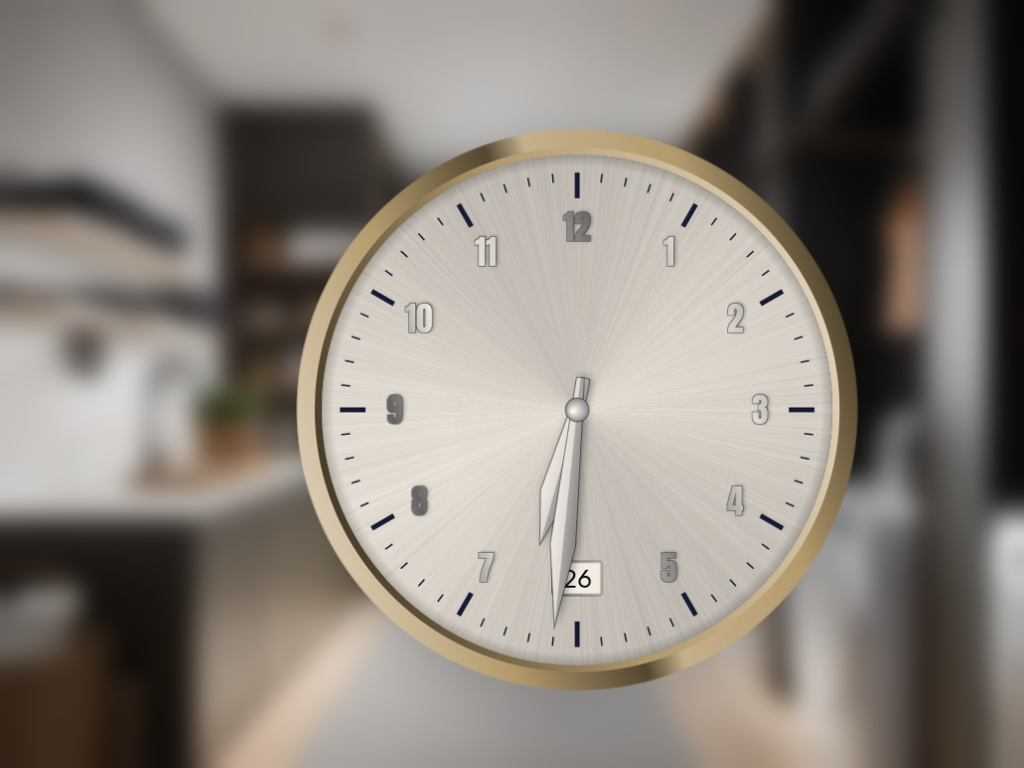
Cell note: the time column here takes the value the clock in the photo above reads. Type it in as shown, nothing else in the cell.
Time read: 6:31
